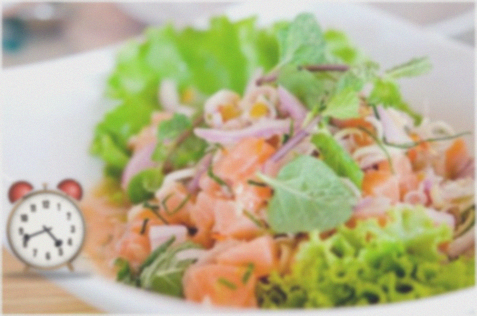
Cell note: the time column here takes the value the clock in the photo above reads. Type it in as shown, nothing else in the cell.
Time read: 4:42
